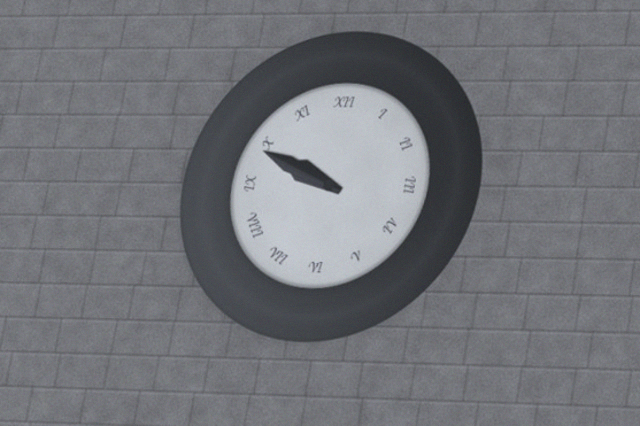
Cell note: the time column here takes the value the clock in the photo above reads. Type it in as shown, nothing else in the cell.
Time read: 9:49
